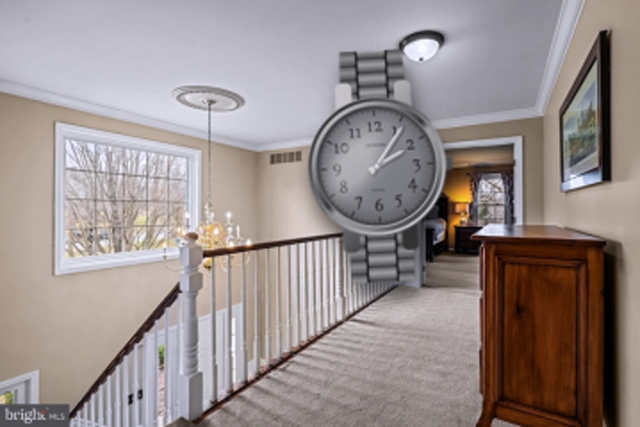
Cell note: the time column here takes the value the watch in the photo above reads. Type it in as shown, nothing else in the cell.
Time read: 2:06
